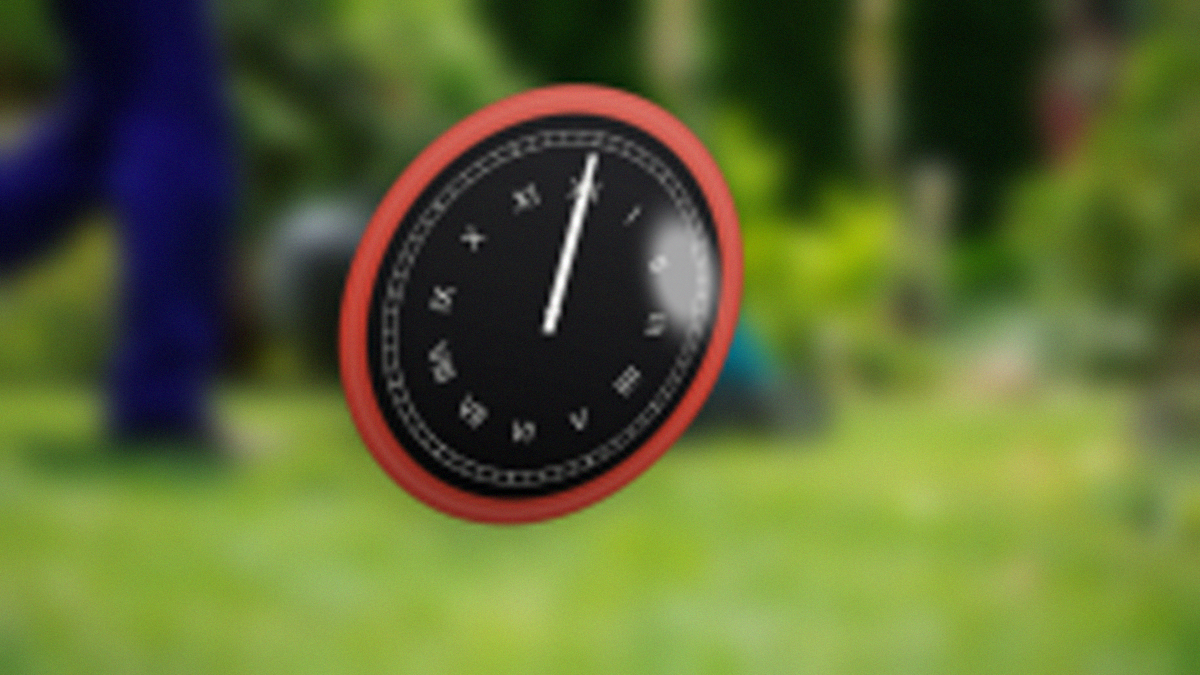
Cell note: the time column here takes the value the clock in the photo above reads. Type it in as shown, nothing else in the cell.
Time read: 12:00
